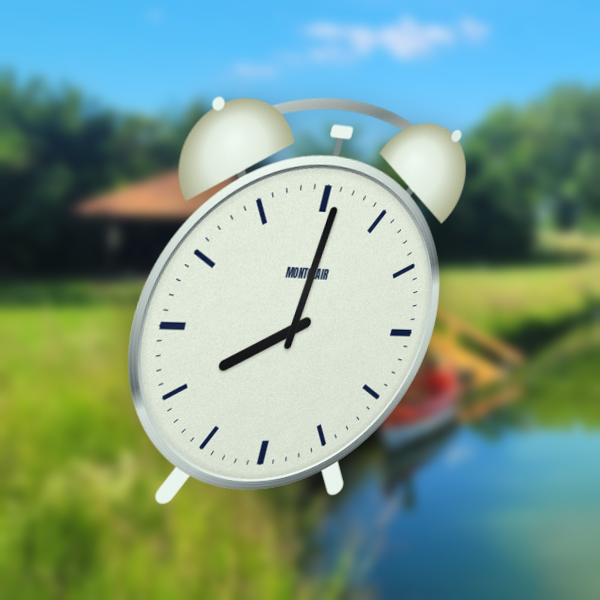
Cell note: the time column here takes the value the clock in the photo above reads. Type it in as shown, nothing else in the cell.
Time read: 8:01
